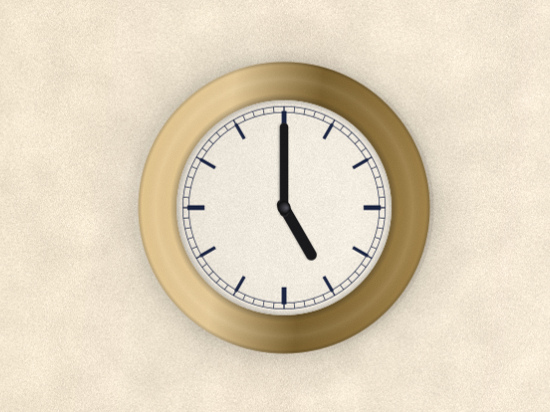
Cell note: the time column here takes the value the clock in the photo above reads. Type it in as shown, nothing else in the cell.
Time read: 5:00
